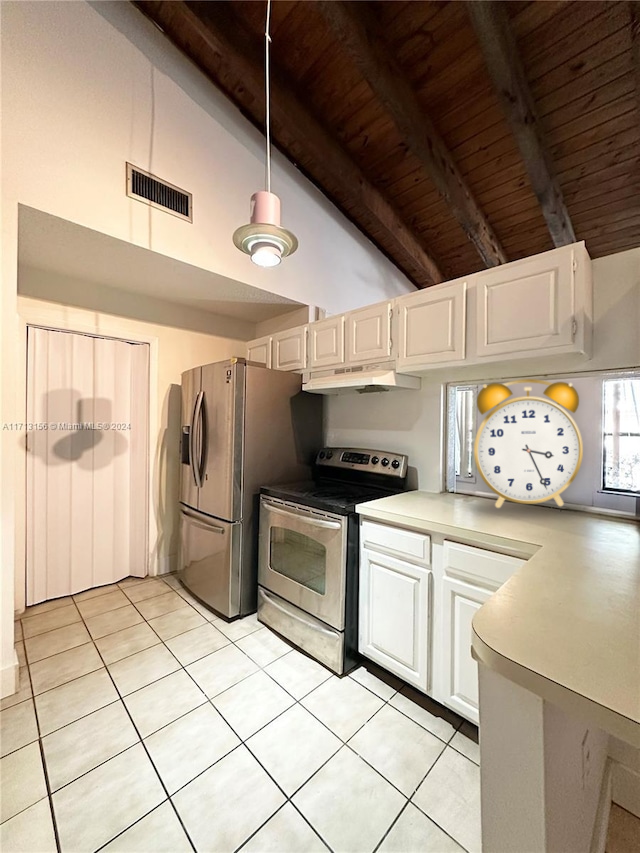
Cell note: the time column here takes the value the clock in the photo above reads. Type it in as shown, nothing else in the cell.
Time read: 3:26
